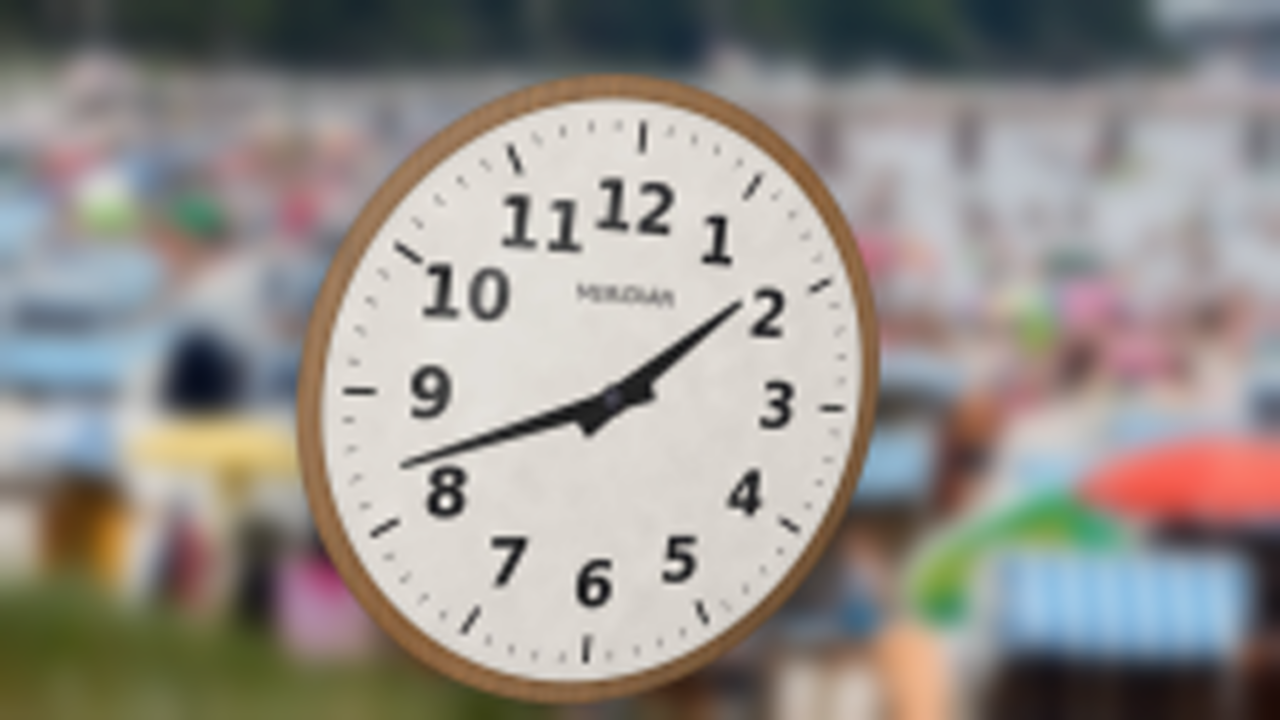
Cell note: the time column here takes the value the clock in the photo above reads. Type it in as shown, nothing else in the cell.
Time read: 1:42
